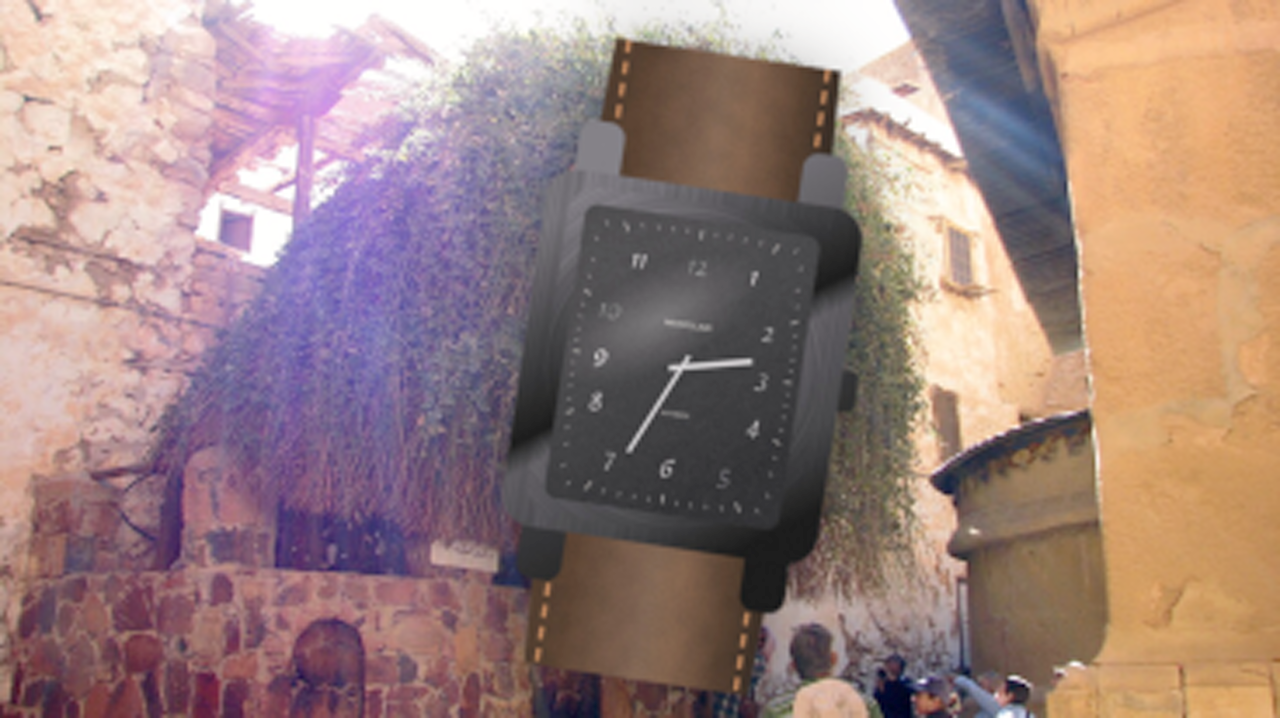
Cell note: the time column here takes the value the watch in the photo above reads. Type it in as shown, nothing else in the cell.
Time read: 2:34
